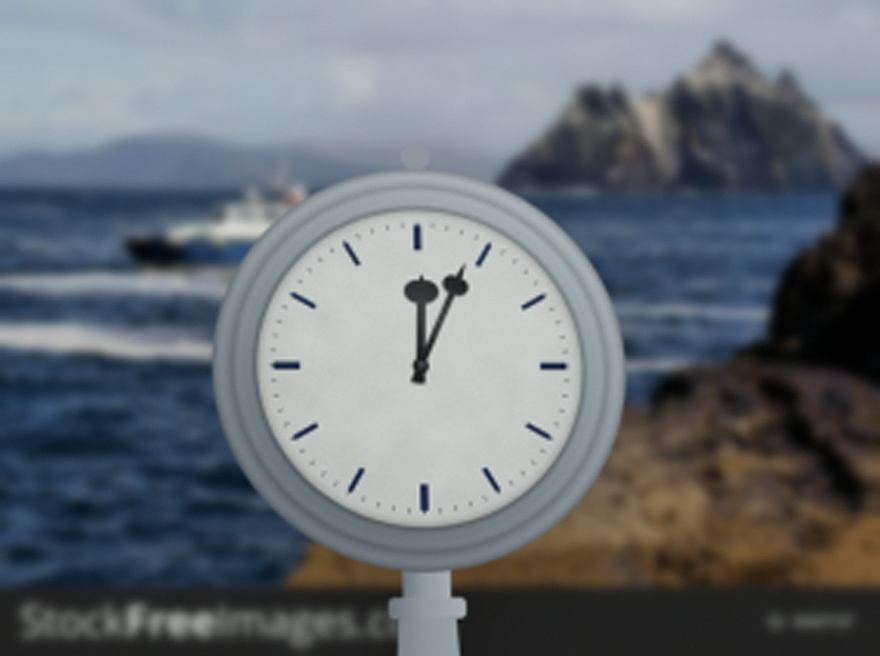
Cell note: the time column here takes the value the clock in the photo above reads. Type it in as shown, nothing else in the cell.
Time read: 12:04
